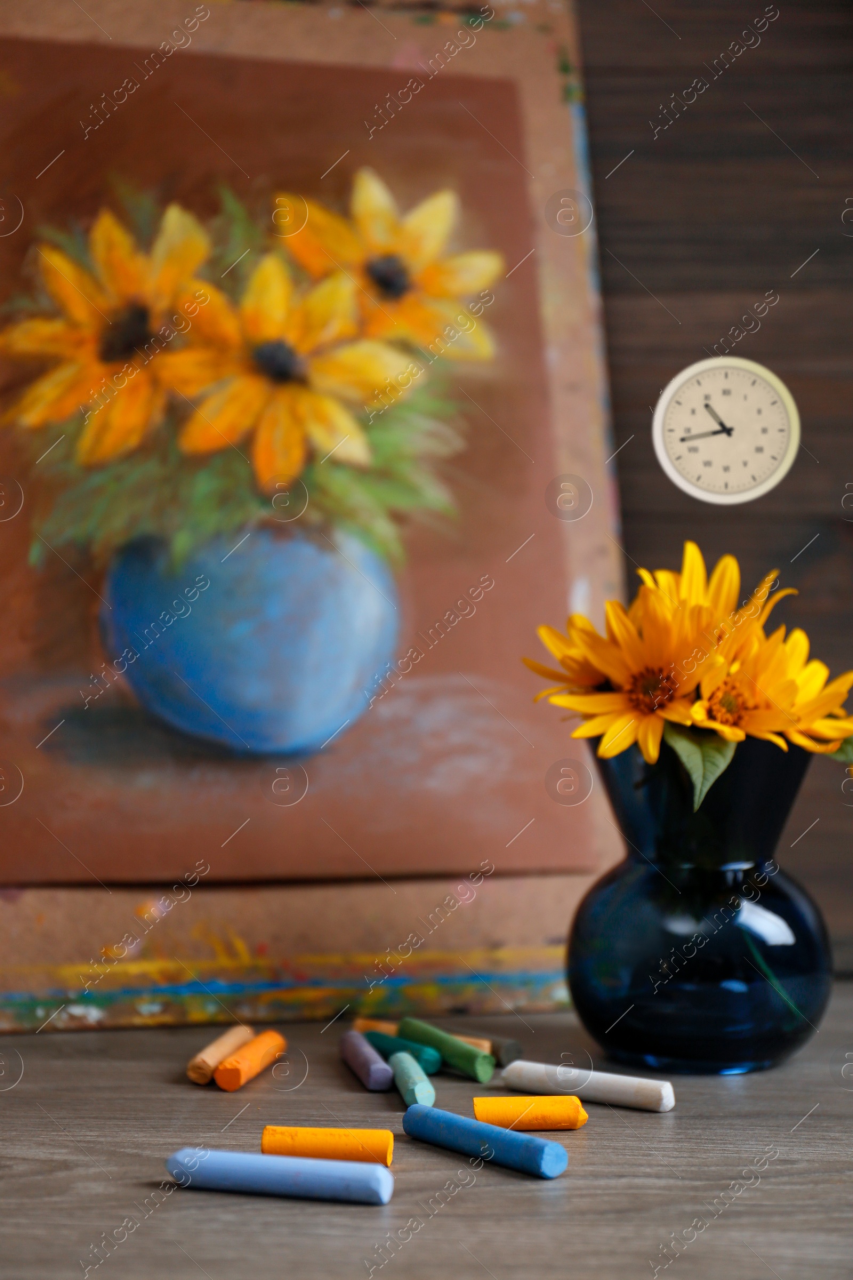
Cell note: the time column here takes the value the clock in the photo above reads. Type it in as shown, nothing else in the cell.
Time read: 10:43
